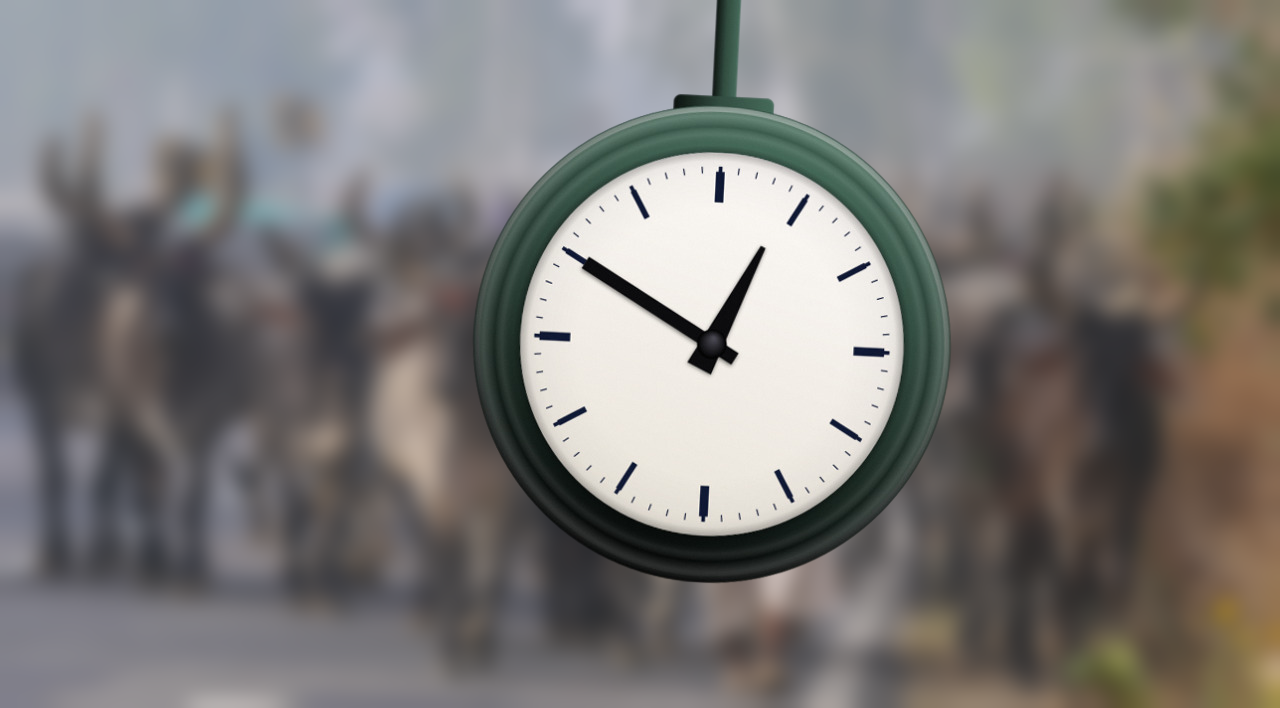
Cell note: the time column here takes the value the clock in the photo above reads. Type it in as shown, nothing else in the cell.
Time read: 12:50
